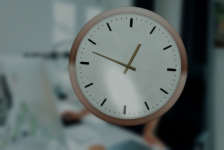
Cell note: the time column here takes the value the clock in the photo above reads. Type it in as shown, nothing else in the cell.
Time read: 12:48
